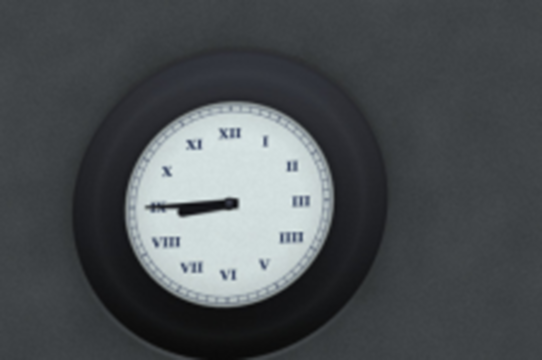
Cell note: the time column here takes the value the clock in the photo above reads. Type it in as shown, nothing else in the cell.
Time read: 8:45
